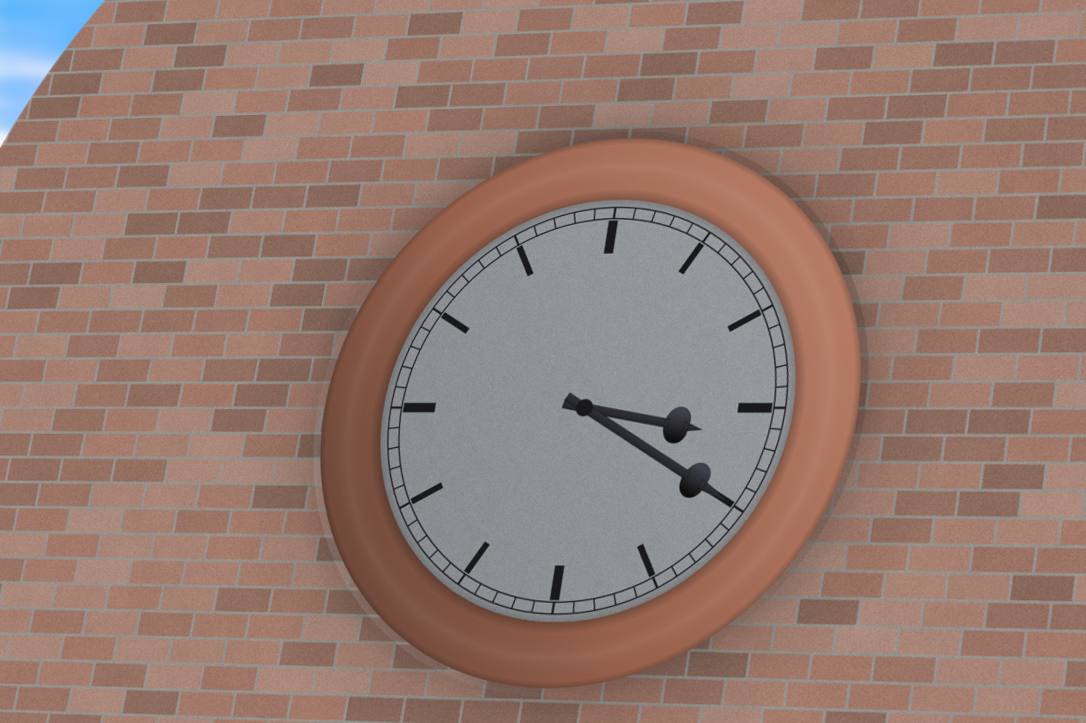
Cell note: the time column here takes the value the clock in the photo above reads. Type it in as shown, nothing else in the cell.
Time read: 3:20
